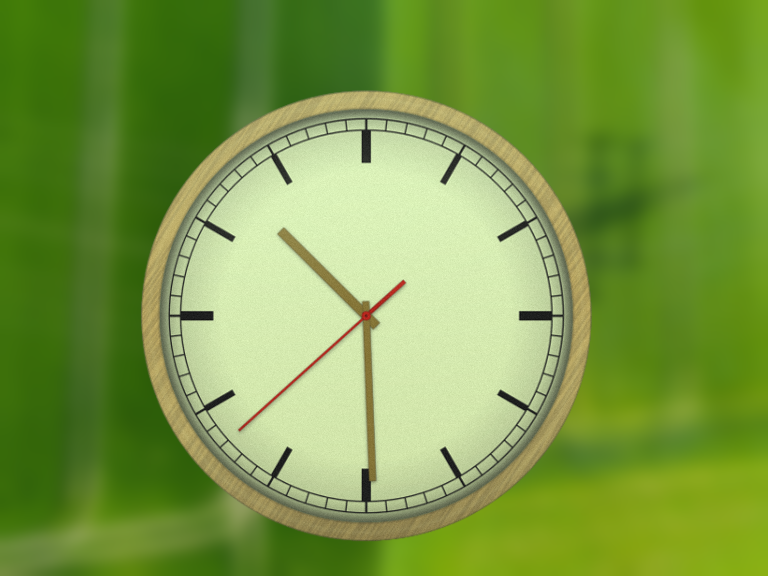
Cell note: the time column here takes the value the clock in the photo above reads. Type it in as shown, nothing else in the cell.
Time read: 10:29:38
